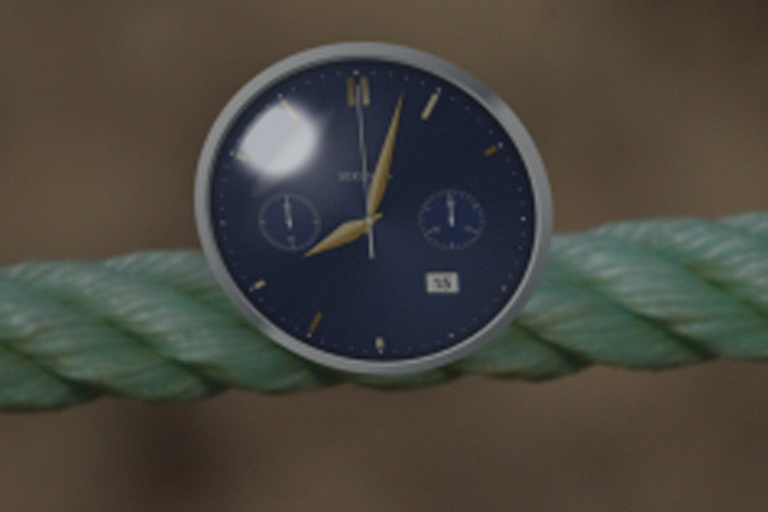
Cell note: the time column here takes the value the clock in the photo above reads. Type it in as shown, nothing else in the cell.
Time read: 8:03
